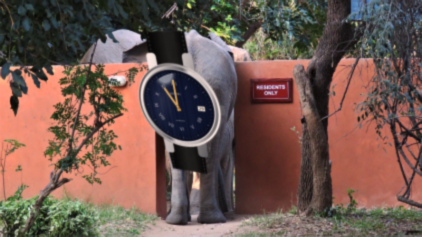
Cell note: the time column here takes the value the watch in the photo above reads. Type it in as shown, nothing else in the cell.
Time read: 11:00
